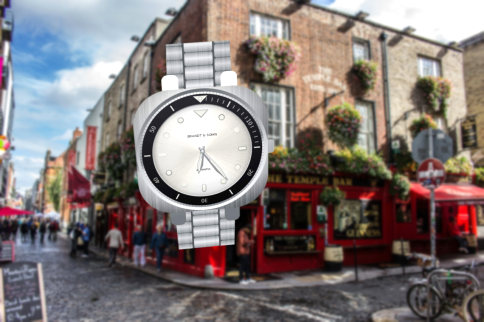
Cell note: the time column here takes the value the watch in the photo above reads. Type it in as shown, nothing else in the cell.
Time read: 6:24
